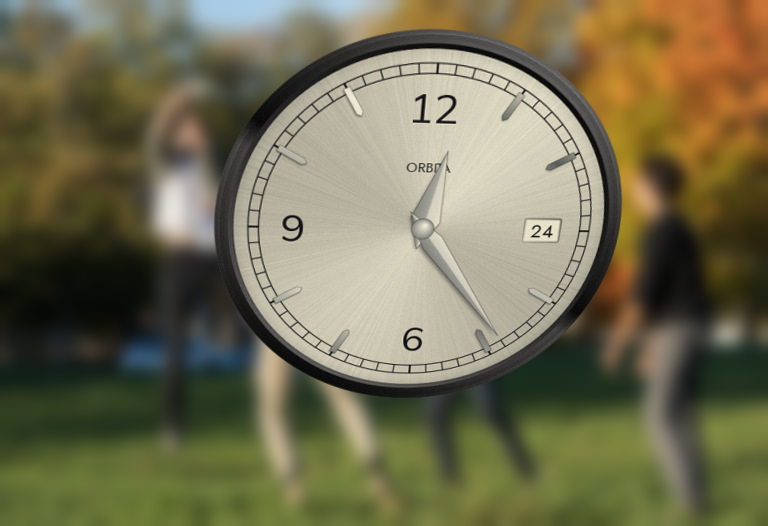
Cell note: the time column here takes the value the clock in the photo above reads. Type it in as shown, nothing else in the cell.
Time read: 12:24
